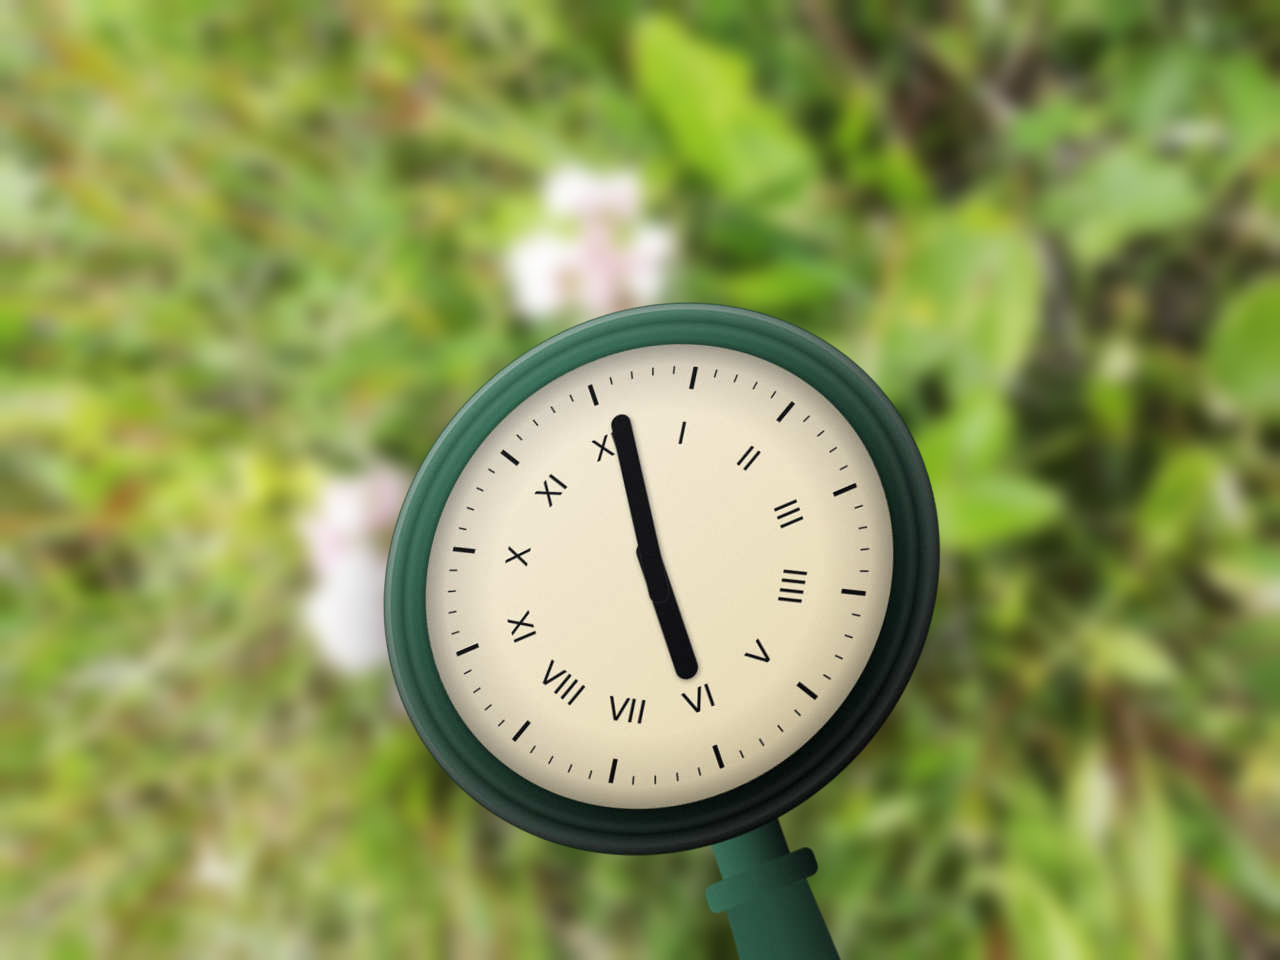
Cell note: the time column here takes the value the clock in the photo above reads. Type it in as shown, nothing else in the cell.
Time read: 6:01
